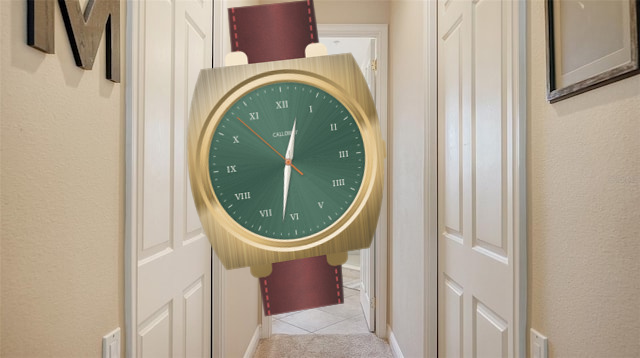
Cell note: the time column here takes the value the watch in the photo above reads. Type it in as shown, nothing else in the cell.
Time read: 12:31:53
